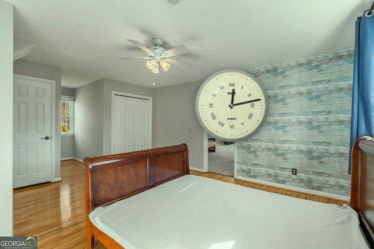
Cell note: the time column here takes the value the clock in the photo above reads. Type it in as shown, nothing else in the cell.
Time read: 12:13
